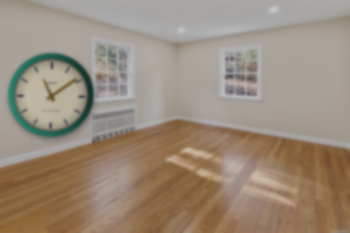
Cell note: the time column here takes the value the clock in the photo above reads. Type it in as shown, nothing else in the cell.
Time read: 11:09
